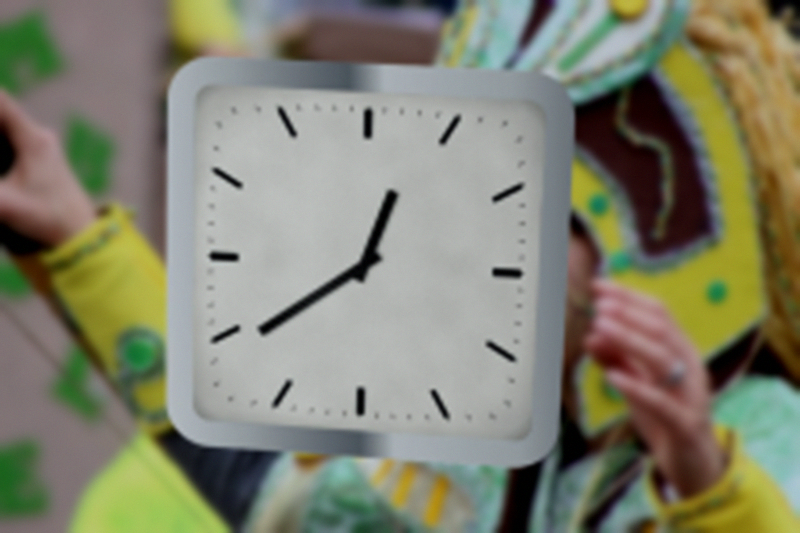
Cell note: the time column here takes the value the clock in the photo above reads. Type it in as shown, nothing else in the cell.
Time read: 12:39
